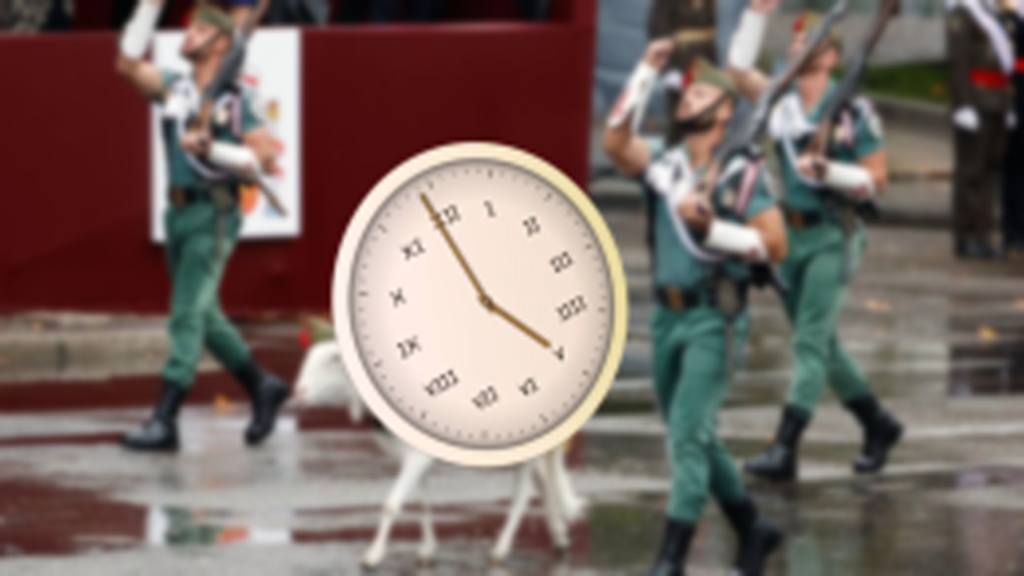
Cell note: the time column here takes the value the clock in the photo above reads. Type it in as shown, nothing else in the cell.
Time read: 4:59
